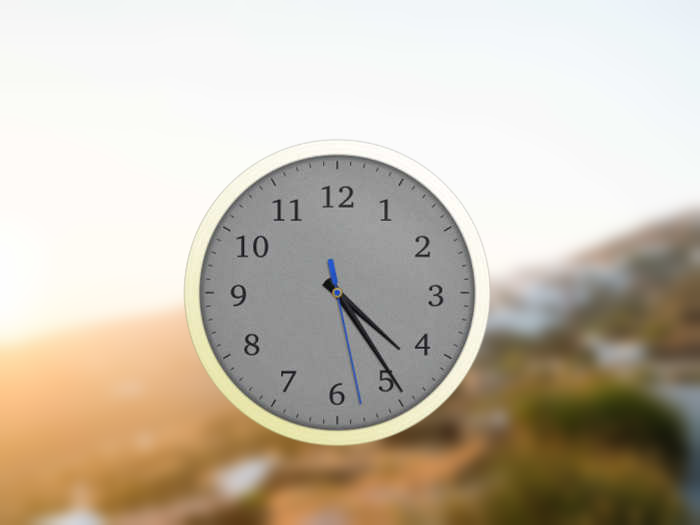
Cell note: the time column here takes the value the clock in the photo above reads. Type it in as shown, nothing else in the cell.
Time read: 4:24:28
